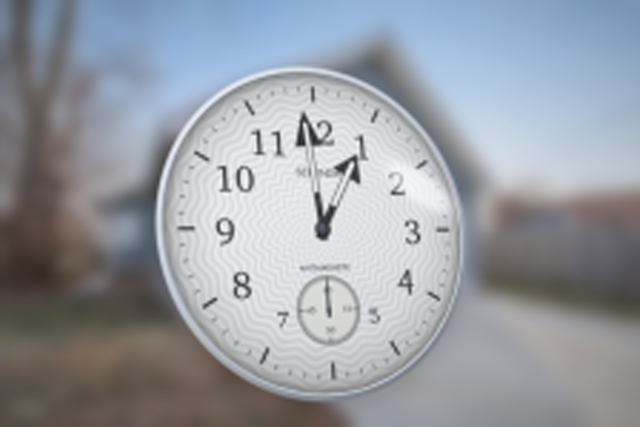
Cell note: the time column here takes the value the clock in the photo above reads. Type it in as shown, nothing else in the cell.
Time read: 12:59
